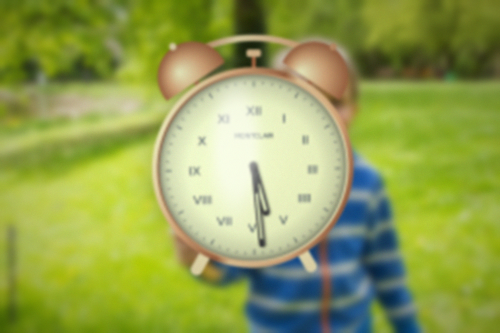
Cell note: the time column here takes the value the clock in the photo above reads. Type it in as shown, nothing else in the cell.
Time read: 5:29
